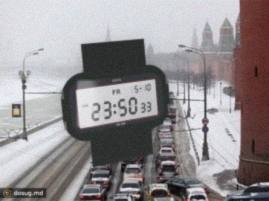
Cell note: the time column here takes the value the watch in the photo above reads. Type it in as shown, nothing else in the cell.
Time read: 23:50:33
